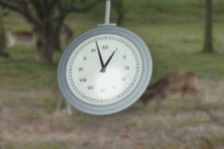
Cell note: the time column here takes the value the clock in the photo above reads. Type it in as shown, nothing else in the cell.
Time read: 12:57
